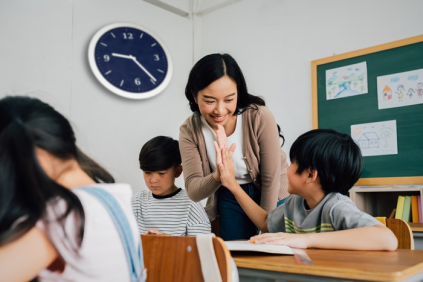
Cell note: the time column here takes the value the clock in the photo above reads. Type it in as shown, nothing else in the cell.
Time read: 9:24
